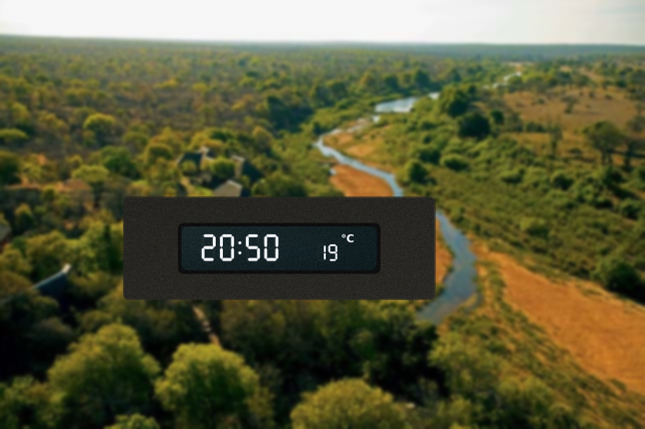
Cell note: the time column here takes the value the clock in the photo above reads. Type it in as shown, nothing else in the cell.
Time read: 20:50
